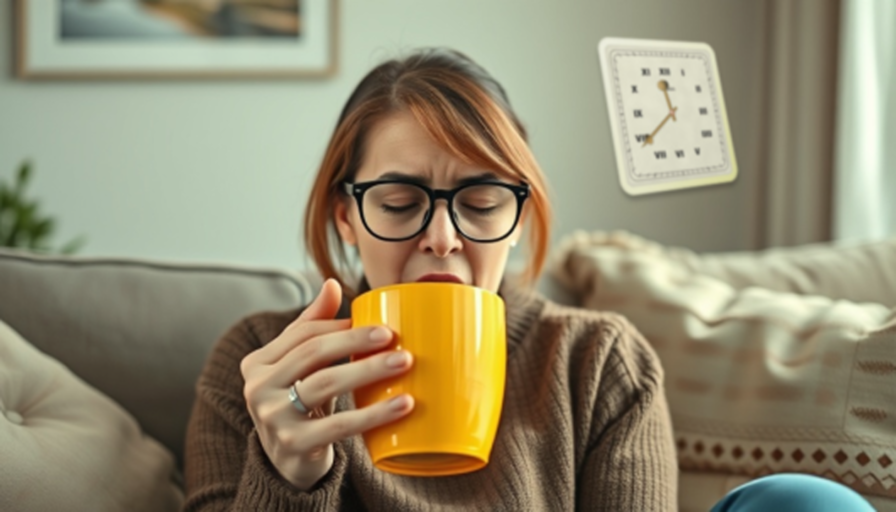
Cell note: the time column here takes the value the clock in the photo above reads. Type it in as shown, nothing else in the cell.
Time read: 11:39
